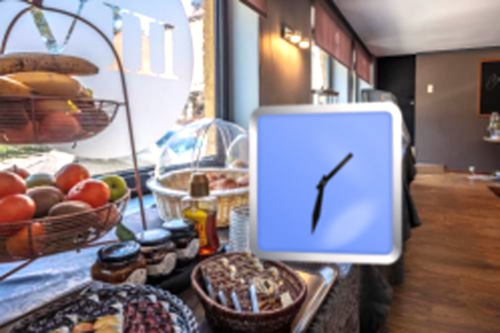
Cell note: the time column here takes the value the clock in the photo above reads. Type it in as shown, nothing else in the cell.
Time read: 1:32
